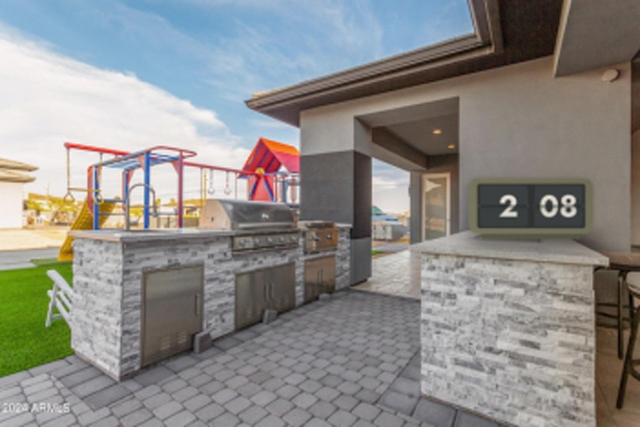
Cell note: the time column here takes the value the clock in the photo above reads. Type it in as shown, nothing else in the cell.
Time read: 2:08
